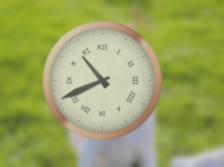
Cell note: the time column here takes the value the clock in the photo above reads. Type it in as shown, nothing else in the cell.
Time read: 10:41
